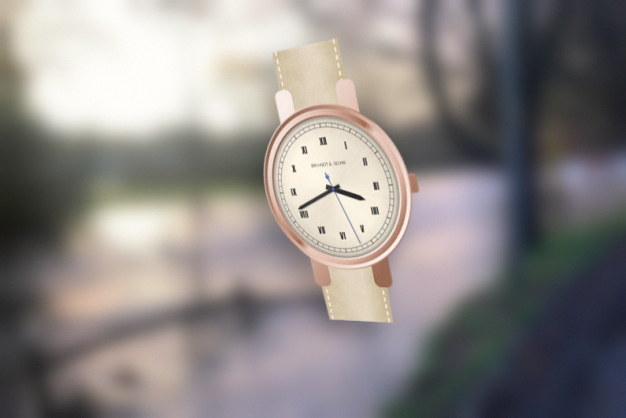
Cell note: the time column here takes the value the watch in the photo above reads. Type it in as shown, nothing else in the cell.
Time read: 3:41:27
